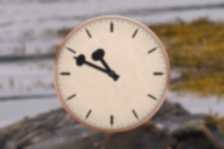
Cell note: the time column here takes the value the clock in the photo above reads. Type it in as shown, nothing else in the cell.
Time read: 10:49
